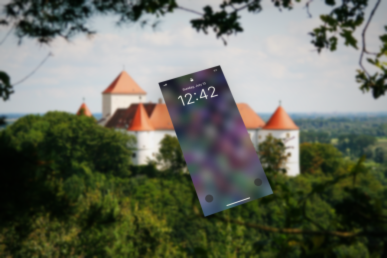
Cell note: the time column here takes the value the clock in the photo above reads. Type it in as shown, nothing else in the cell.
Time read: 12:42
